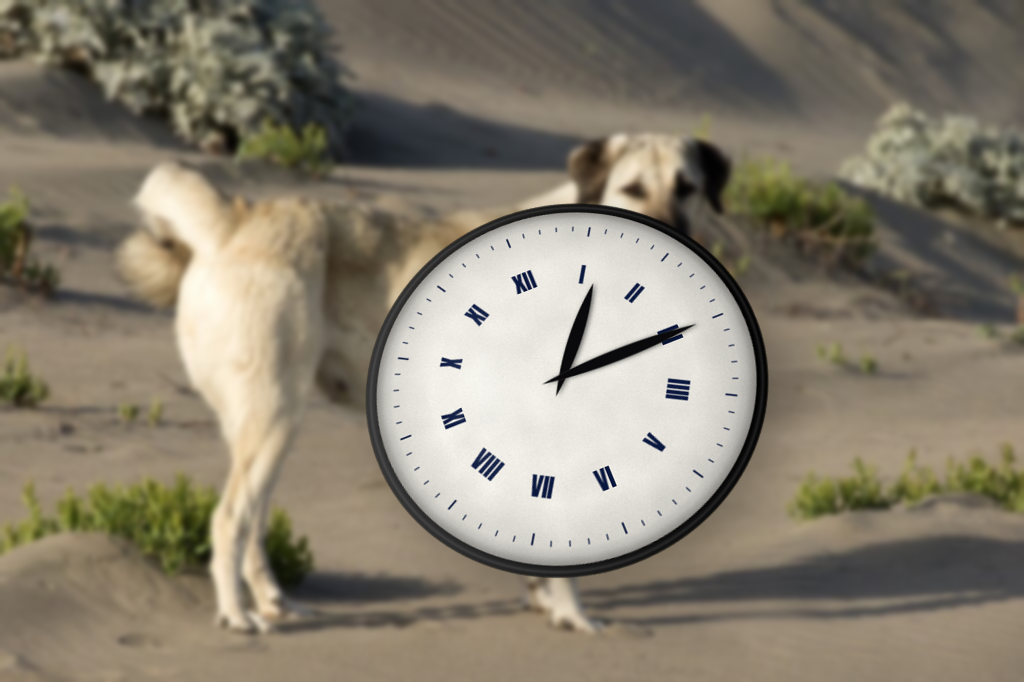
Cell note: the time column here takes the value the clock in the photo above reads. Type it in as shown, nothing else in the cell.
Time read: 1:15
